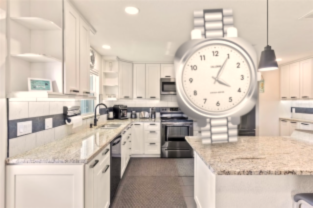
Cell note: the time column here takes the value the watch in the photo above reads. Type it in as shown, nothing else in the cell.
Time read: 4:05
